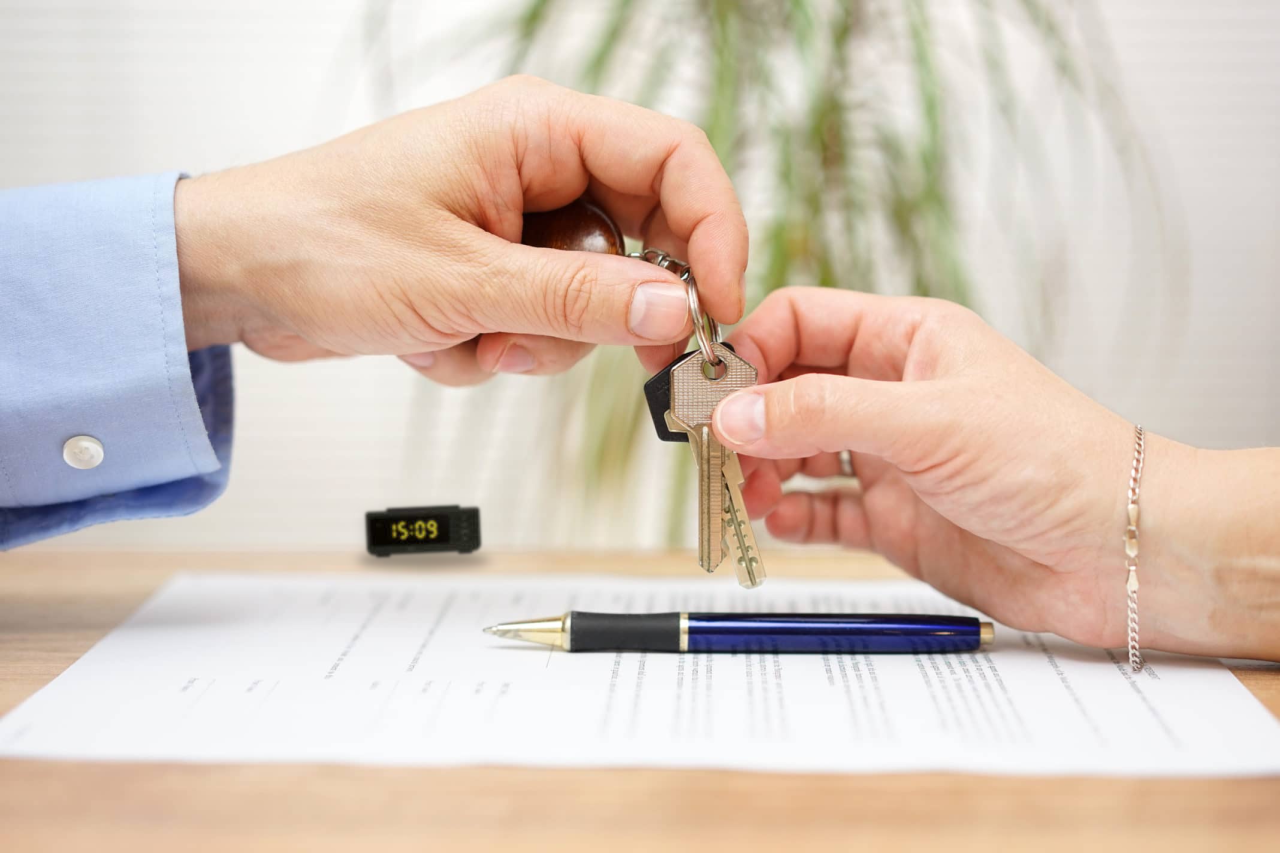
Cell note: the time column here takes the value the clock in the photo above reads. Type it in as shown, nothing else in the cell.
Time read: 15:09
